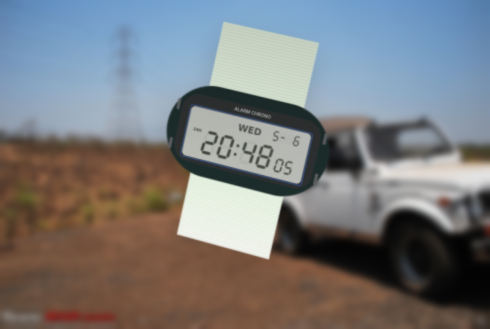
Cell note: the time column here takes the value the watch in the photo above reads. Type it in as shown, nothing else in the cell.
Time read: 20:48:05
